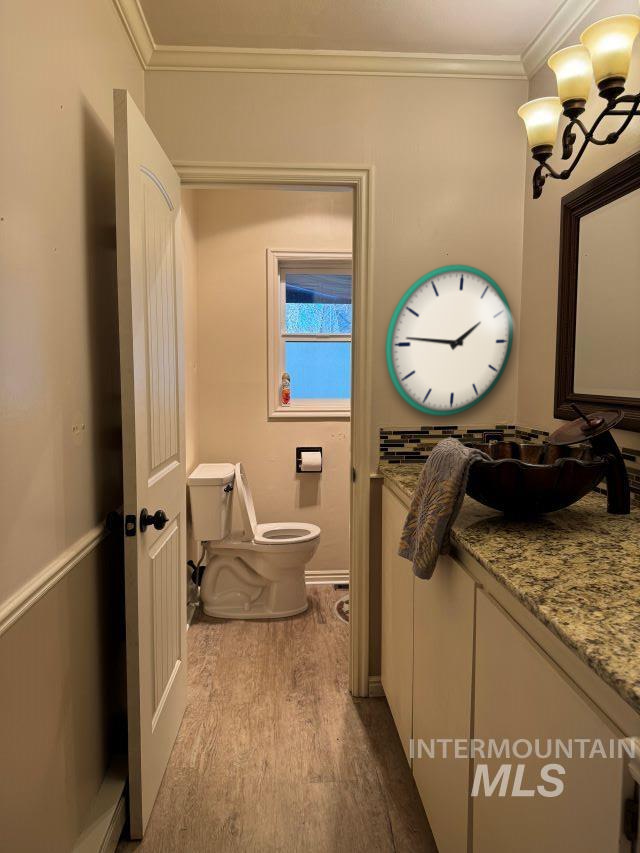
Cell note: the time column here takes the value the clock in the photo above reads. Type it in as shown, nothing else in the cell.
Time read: 1:46
